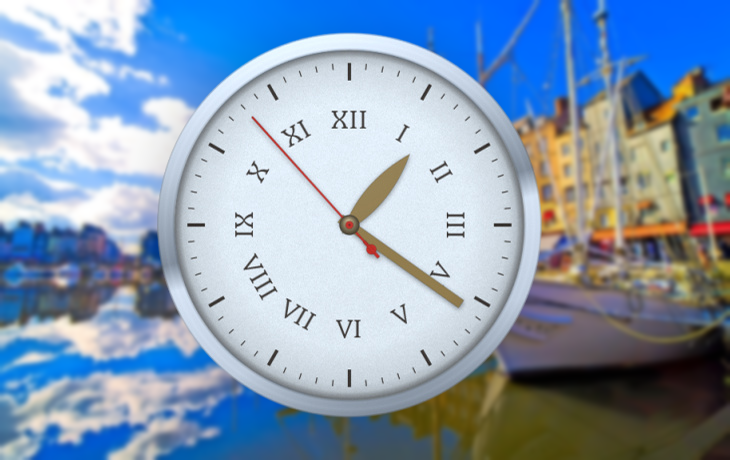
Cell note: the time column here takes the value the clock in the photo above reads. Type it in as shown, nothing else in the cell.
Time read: 1:20:53
